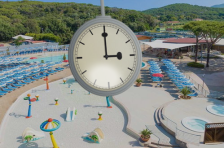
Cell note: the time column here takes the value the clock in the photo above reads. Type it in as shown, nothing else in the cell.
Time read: 3:00
